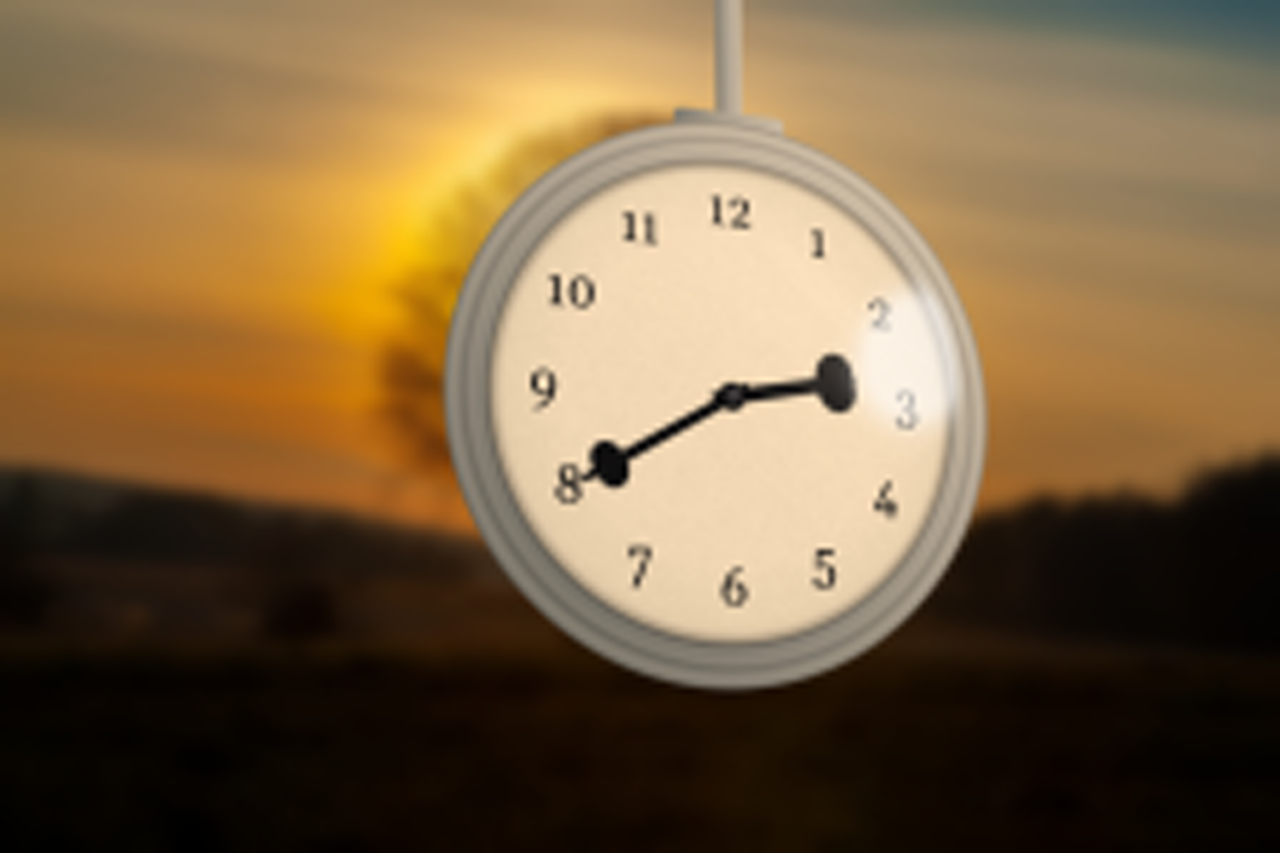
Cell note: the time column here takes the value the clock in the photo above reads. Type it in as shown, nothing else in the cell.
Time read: 2:40
